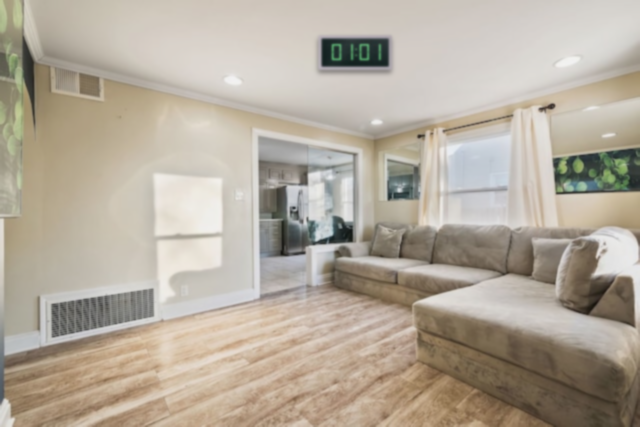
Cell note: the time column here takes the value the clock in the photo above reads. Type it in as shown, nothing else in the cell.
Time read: 1:01
